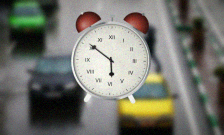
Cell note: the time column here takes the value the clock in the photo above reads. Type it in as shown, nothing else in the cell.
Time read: 5:51
